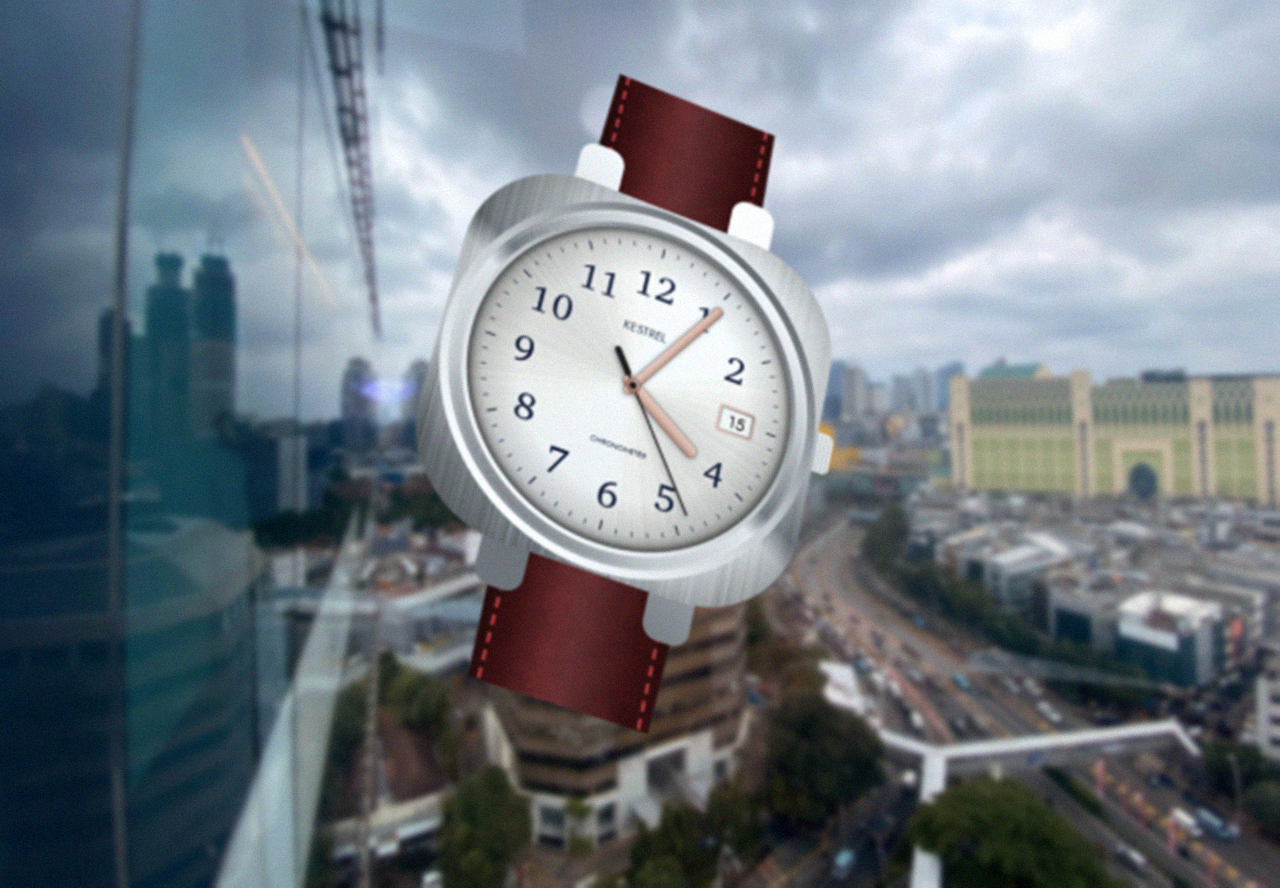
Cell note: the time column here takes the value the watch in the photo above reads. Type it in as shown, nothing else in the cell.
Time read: 4:05:24
